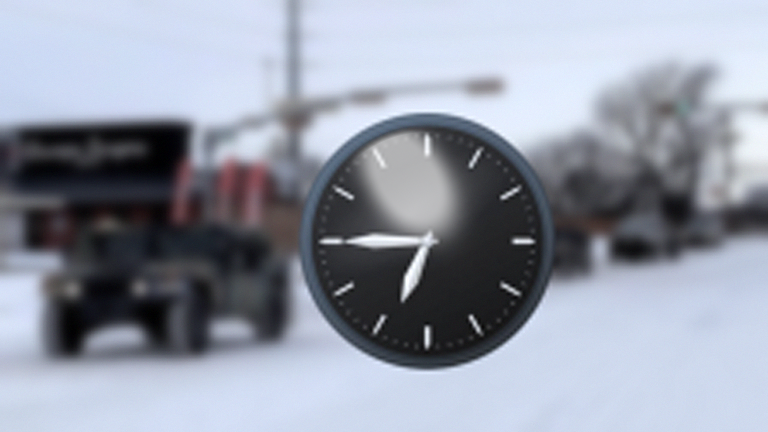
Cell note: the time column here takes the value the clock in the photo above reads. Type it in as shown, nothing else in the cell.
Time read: 6:45
